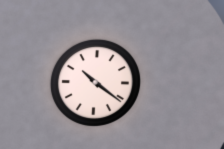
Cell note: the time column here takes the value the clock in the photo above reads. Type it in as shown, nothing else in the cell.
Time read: 10:21
